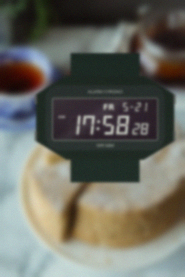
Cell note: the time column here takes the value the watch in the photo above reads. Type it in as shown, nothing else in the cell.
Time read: 17:58
